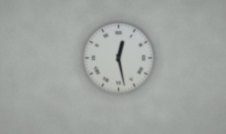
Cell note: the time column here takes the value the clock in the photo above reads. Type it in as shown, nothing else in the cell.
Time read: 12:28
